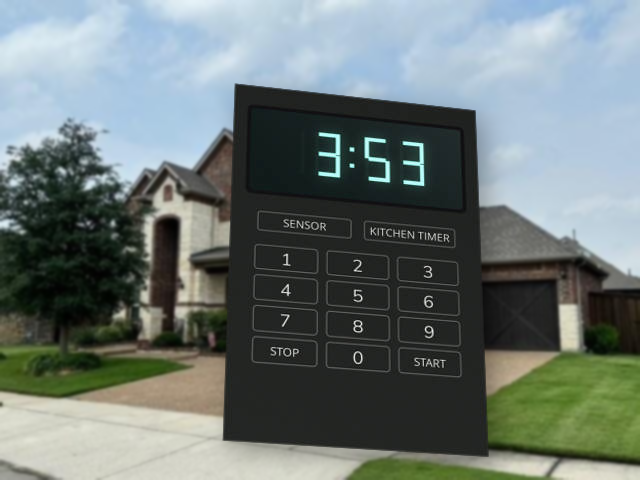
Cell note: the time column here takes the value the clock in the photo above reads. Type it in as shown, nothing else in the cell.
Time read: 3:53
